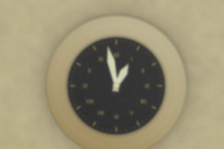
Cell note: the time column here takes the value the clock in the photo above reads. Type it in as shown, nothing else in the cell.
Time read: 12:58
